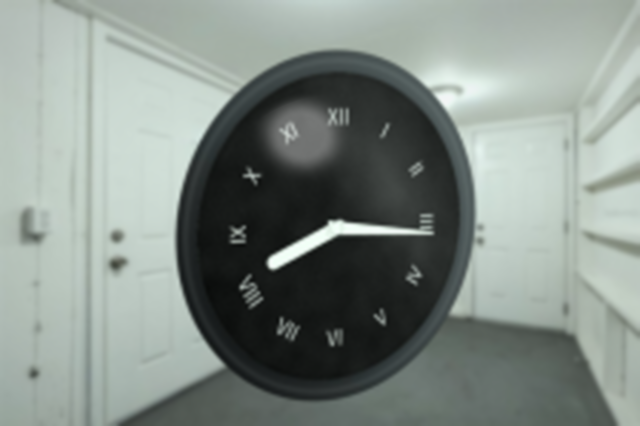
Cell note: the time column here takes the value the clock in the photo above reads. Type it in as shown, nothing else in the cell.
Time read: 8:16
